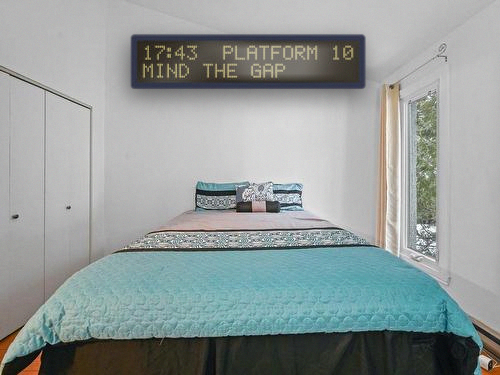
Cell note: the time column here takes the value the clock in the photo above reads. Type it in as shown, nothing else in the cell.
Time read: 17:43
